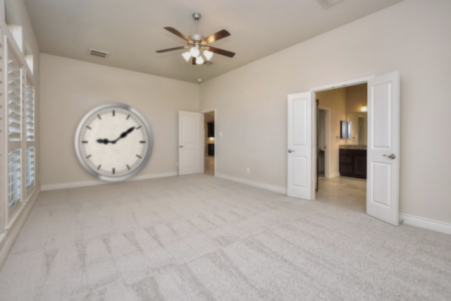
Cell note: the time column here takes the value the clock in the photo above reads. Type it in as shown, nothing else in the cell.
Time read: 9:09
